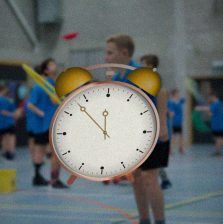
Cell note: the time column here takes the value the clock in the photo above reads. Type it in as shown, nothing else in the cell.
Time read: 11:53
